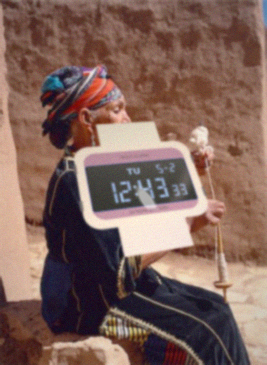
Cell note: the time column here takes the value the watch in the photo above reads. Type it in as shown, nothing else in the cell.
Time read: 12:43:33
